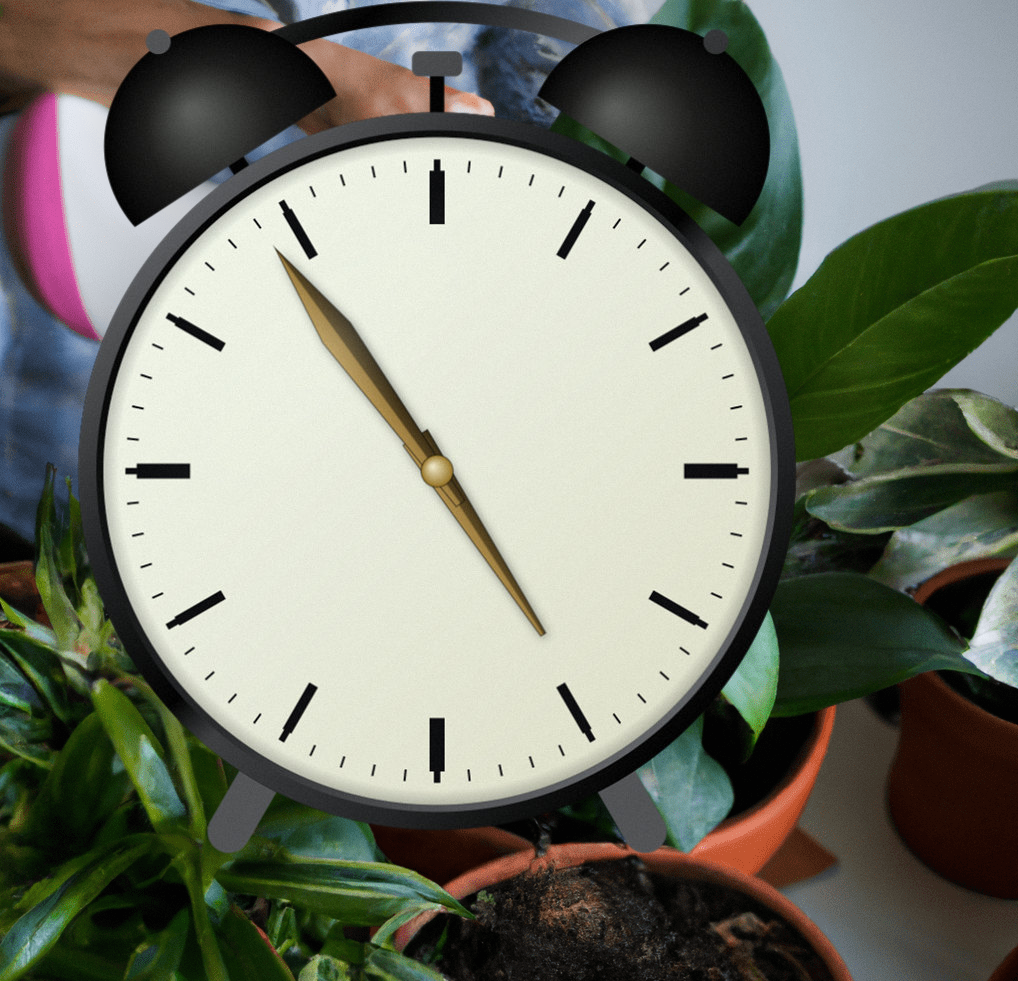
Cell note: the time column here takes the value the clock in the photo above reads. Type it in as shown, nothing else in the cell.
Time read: 4:54
